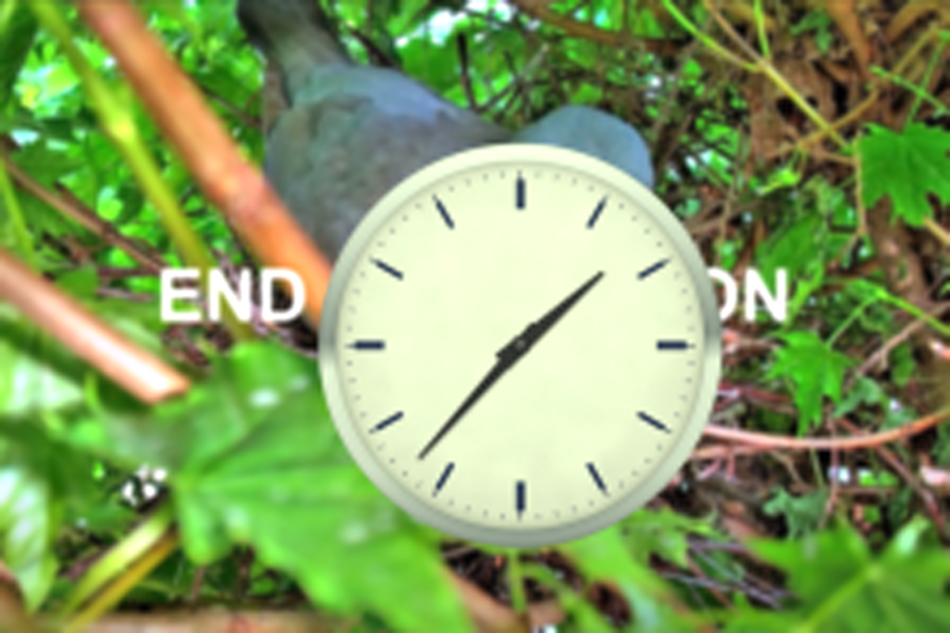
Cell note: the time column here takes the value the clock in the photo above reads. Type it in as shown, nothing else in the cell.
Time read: 1:37
